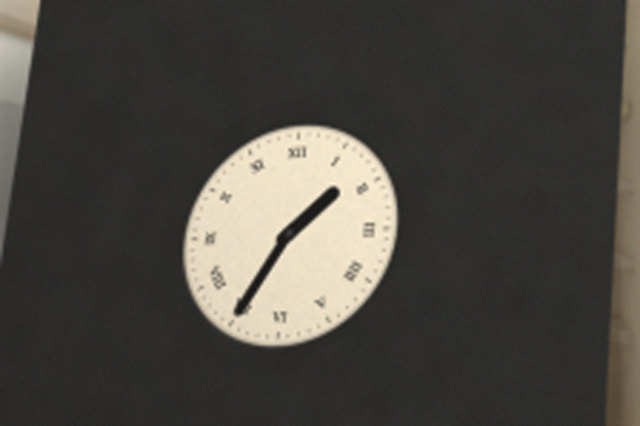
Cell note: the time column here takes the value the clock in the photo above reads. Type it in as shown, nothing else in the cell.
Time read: 1:35
